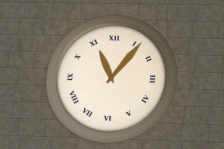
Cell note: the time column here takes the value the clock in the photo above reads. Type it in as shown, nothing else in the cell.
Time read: 11:06
